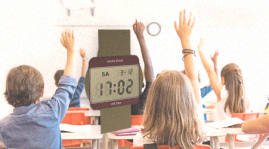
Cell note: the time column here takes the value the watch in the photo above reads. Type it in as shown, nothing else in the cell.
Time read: 17:02
